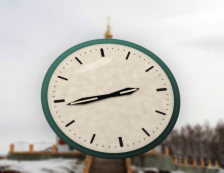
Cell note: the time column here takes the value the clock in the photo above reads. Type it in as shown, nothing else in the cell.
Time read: 2:44
